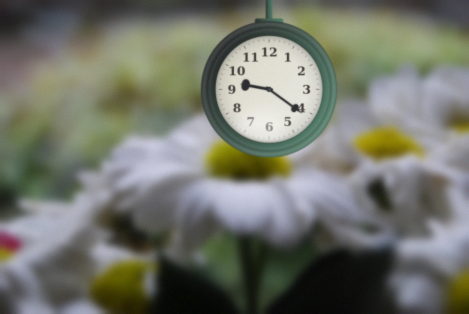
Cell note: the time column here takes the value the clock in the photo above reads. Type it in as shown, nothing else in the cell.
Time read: 9:21
